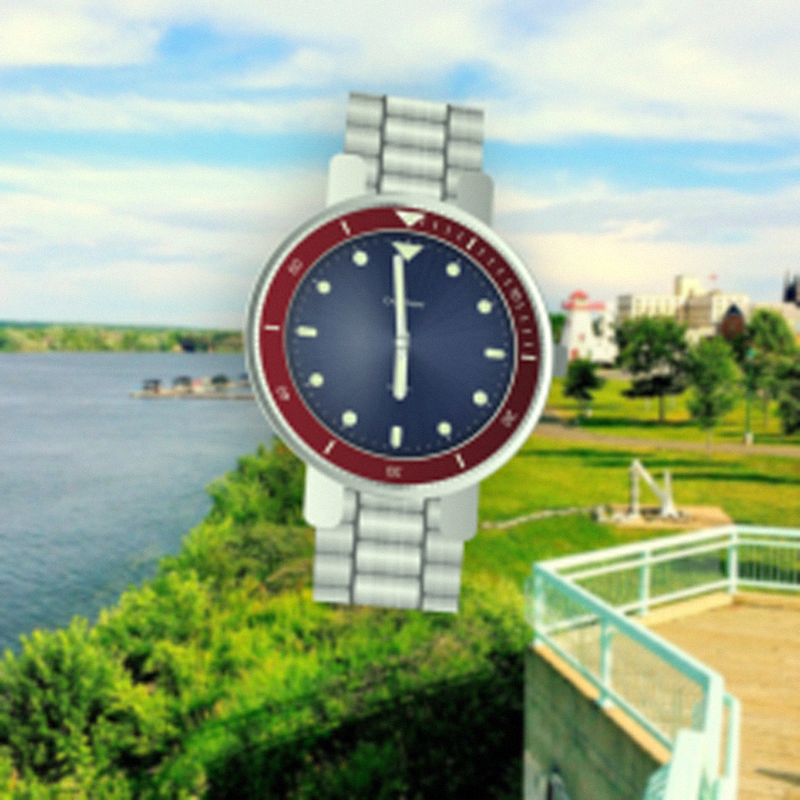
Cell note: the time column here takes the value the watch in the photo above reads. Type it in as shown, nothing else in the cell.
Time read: 5:59
